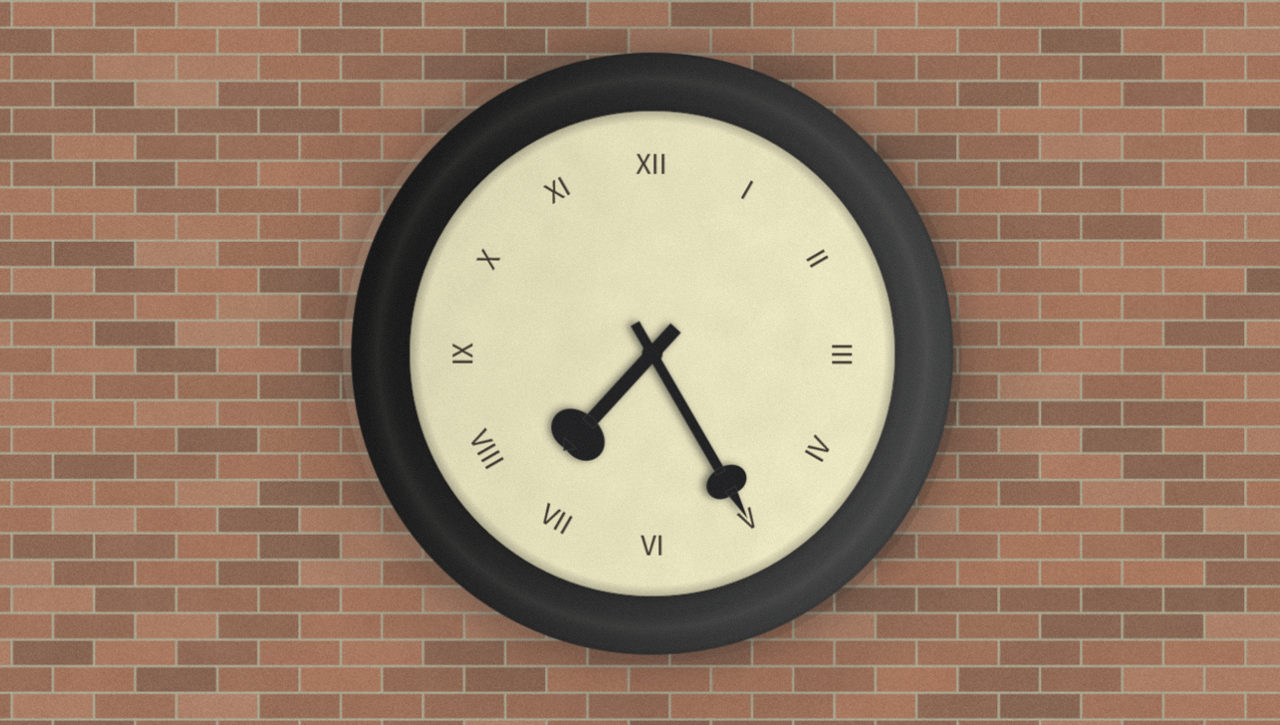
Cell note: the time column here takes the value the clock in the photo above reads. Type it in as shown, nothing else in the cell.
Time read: 7:25
